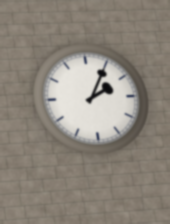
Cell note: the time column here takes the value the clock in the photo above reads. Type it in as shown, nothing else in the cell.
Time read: 2:05
